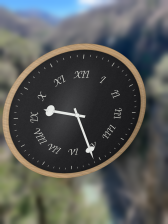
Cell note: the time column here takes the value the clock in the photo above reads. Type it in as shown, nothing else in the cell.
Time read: 9:26
